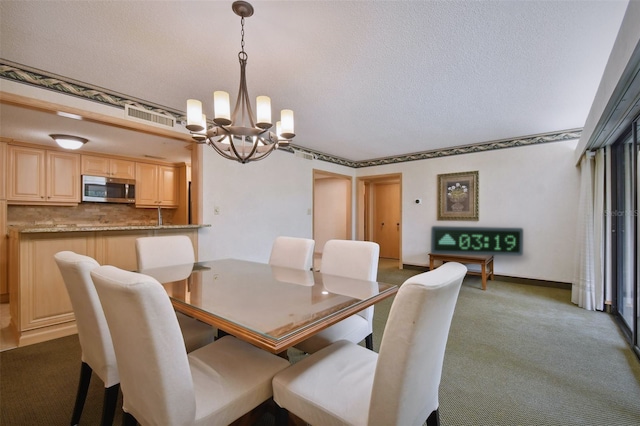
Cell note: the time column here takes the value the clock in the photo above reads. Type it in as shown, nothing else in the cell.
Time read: 3:19
